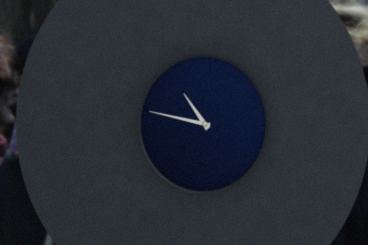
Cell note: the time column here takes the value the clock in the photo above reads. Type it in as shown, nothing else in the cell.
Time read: 10:47
